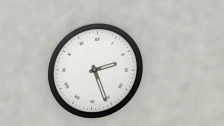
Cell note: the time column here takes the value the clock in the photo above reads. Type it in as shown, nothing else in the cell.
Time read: 2:26
